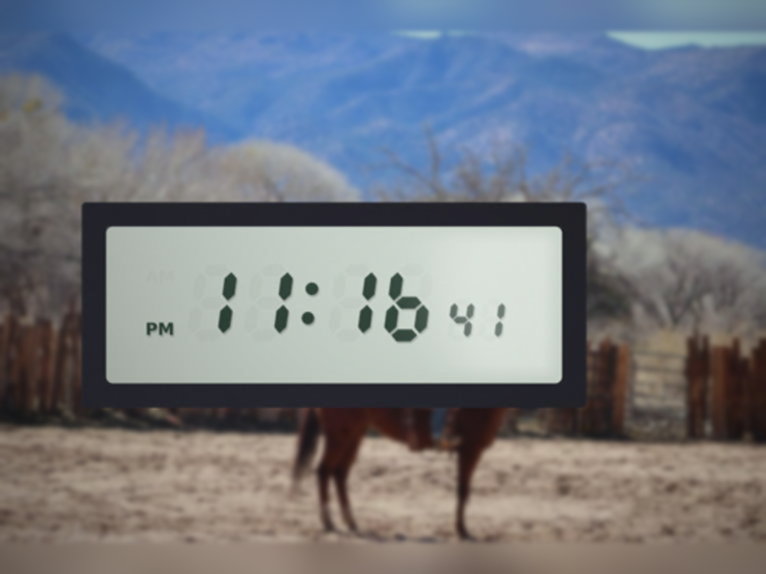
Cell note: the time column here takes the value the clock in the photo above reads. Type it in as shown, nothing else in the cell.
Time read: 11:16:41
